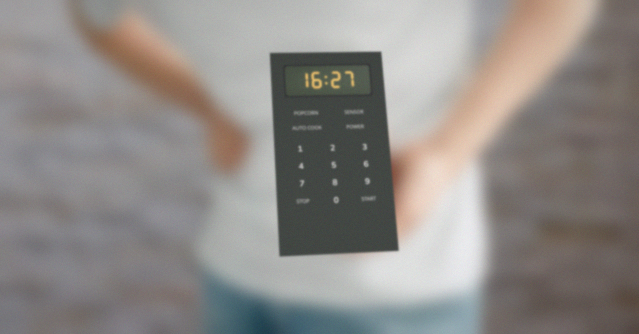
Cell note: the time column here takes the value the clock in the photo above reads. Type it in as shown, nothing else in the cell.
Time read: 16:27
